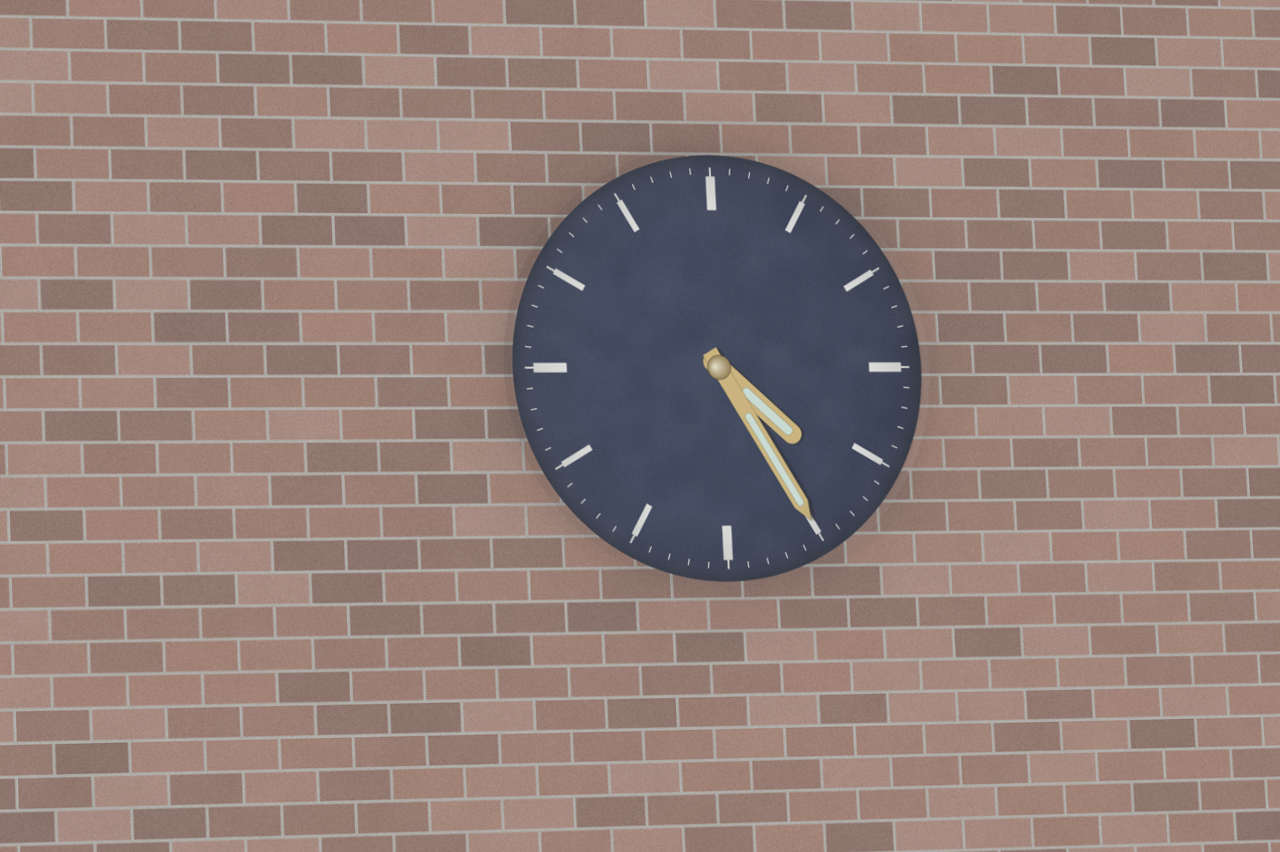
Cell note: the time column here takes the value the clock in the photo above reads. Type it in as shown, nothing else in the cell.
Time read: 4:25
